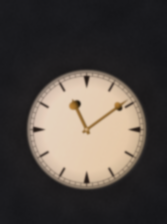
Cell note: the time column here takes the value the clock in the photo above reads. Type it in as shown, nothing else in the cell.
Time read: 11:09
